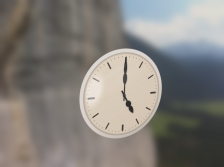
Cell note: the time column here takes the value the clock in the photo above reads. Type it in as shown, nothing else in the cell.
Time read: 5:00
